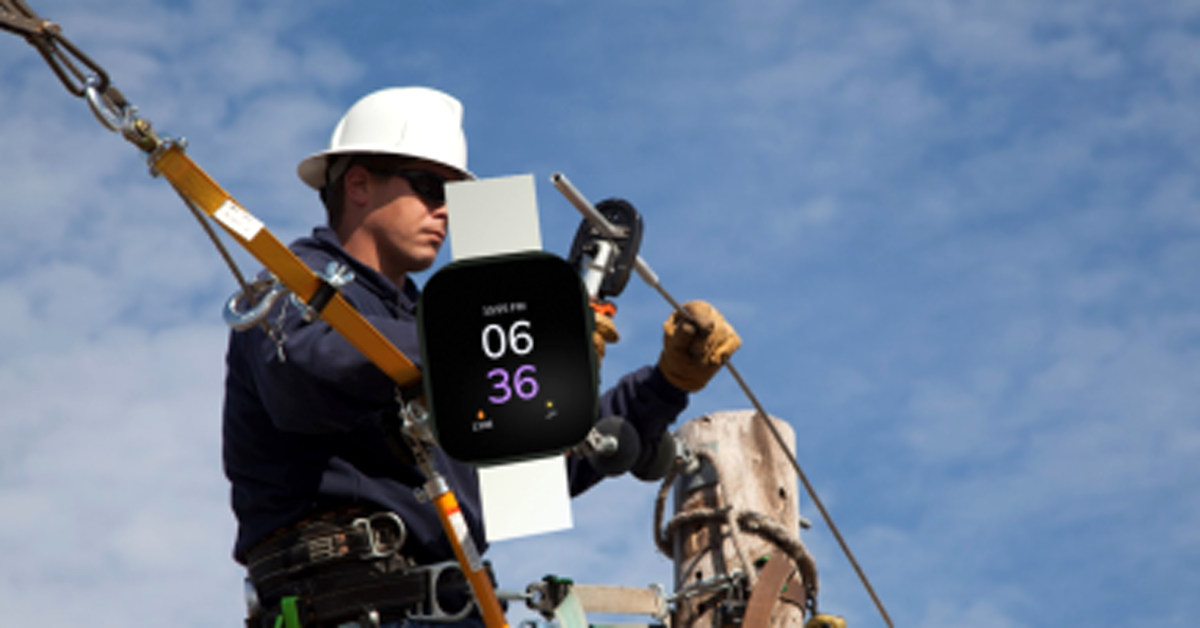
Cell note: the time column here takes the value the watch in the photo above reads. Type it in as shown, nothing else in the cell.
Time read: 6:36
